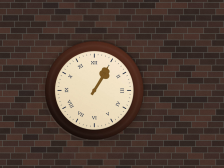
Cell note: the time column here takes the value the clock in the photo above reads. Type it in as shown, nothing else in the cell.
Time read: 1:05
